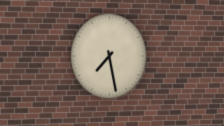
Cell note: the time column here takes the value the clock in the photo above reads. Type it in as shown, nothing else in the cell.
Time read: 7:28
